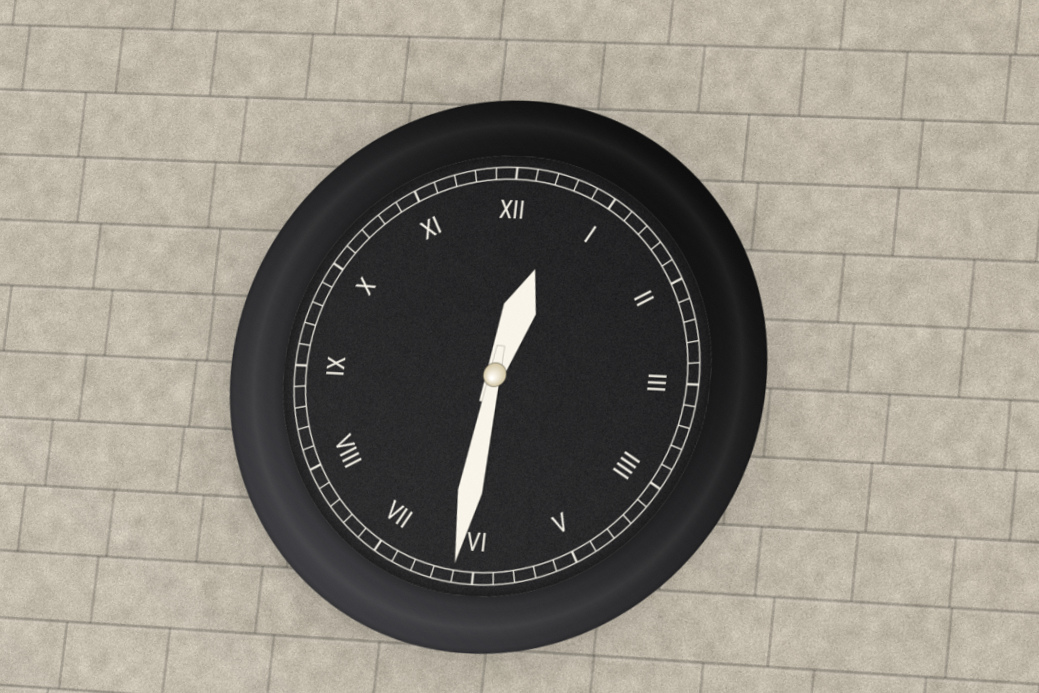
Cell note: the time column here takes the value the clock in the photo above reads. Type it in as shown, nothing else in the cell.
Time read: 12:31
